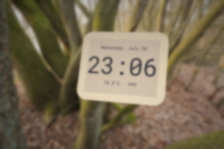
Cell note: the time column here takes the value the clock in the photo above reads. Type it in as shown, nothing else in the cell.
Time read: 23:06
